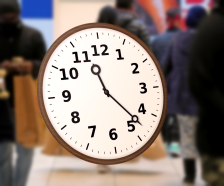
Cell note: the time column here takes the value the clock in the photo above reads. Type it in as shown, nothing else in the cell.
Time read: 11:23
